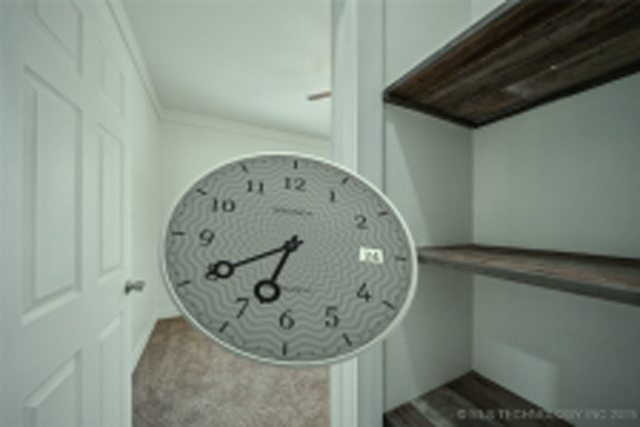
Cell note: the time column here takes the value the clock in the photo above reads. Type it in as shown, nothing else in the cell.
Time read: 6:40
